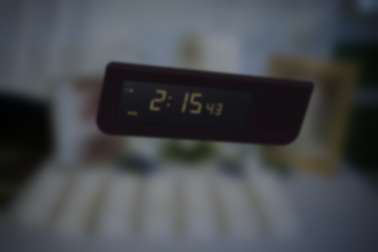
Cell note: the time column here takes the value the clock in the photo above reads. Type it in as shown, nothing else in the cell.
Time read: 2:15
